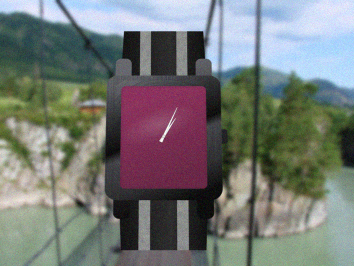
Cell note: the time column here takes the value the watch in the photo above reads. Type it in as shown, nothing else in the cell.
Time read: 1:04
